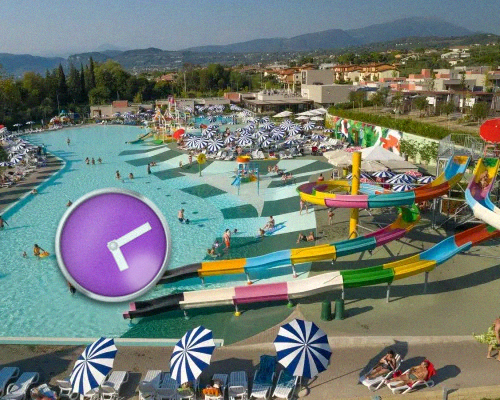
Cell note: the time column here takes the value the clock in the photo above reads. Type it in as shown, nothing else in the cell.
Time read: 5:10
